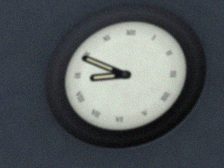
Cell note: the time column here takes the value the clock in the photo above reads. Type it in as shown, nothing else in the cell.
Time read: 8:49
